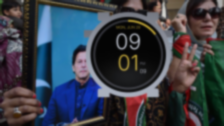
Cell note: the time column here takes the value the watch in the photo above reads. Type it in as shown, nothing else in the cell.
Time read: 9:01
